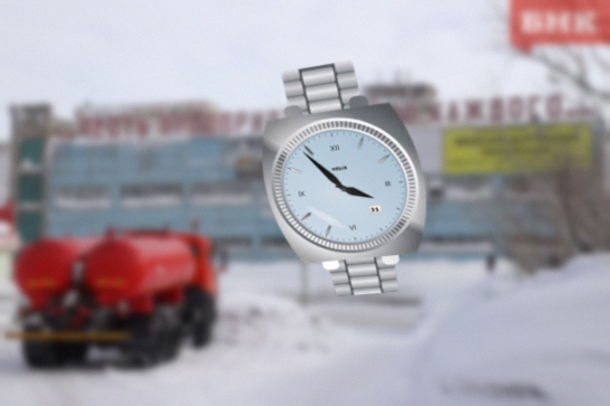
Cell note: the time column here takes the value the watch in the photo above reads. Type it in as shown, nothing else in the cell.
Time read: 3:54
